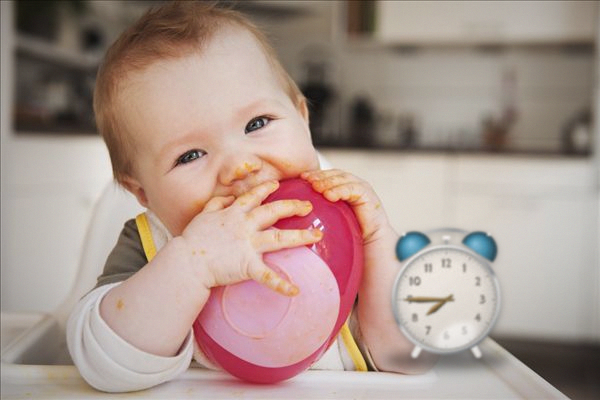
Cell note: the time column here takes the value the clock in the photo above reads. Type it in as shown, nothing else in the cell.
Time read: 7:45
